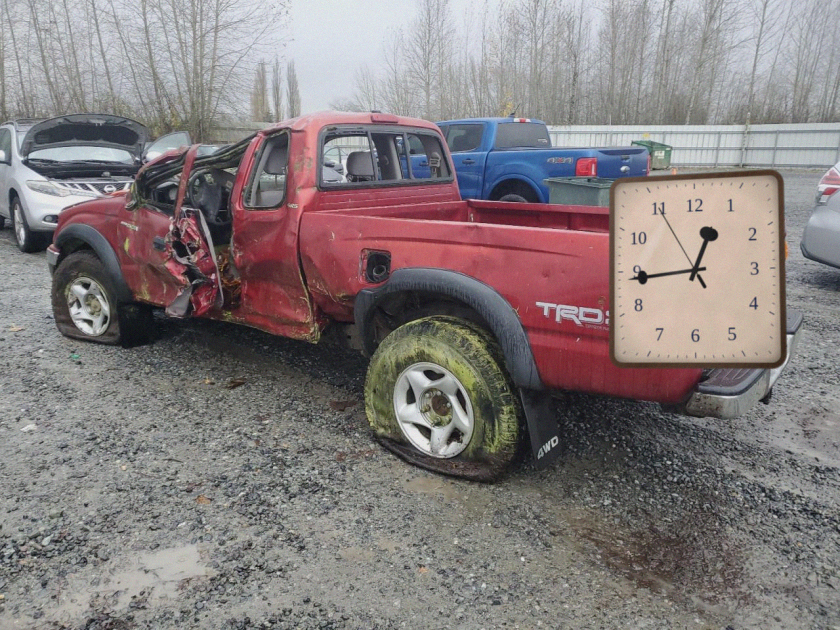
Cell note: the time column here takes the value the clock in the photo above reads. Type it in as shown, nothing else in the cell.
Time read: 12:43:55
